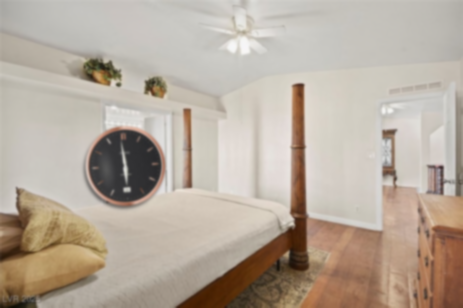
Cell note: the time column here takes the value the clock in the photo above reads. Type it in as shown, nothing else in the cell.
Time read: 5:59
